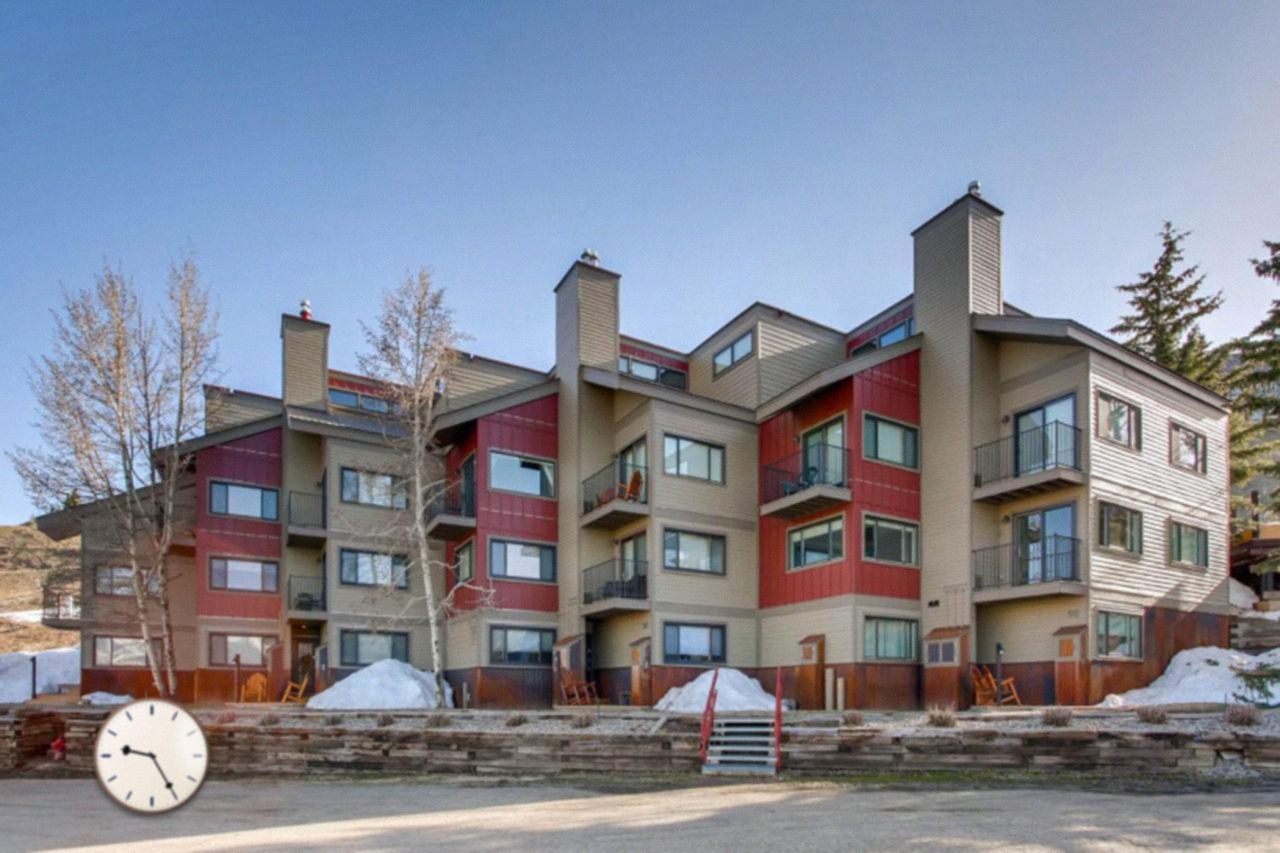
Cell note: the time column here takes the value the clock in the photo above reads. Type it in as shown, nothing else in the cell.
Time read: 9:25
